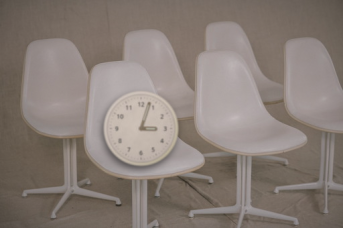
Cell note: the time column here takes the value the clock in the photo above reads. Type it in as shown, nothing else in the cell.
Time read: 3:03
